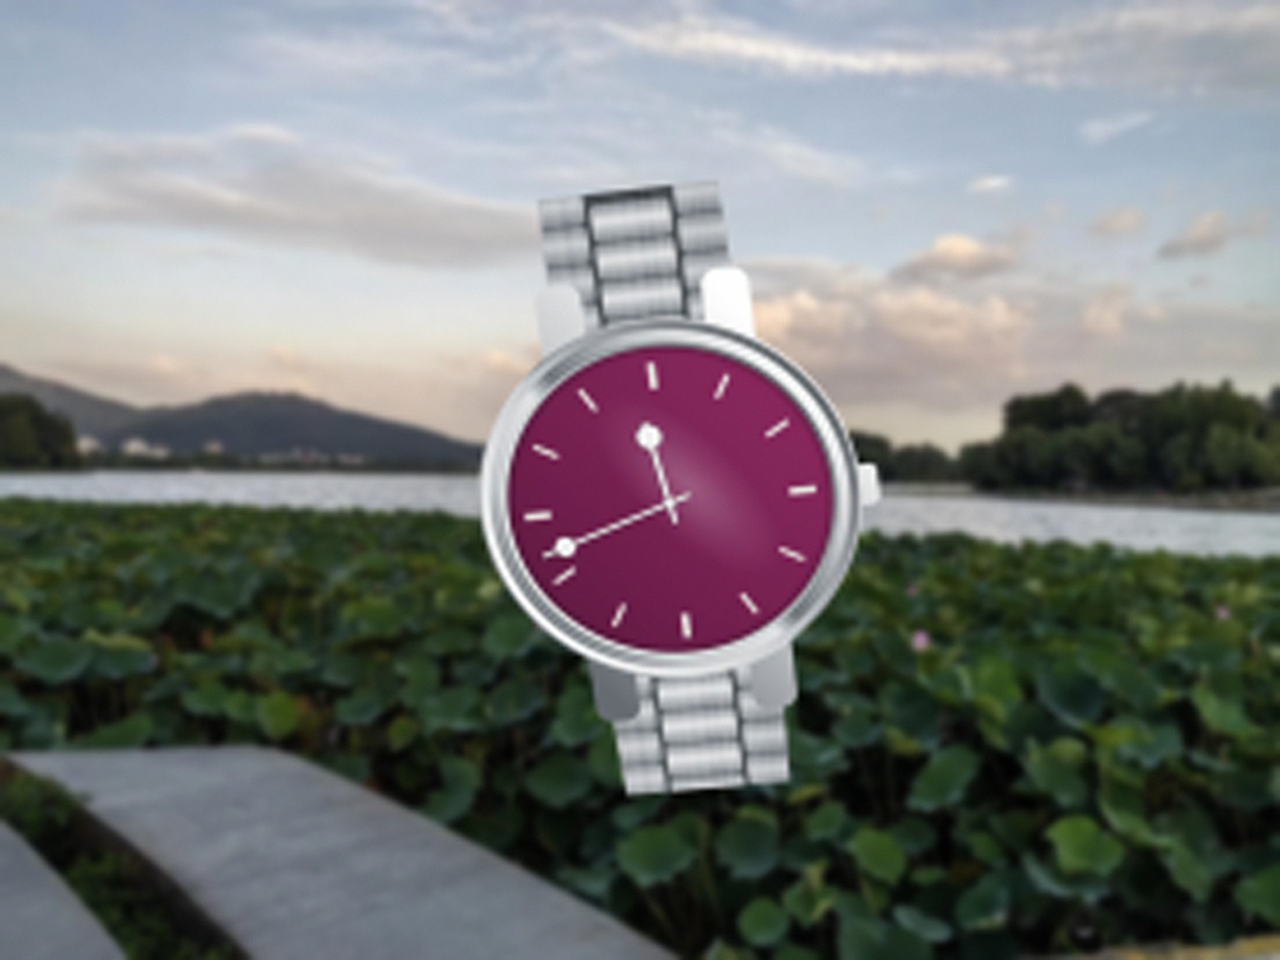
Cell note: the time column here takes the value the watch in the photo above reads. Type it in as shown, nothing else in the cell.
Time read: 11:42
